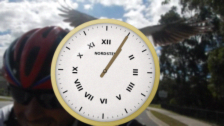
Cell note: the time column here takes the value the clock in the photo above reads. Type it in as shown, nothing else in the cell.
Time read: 1:05
